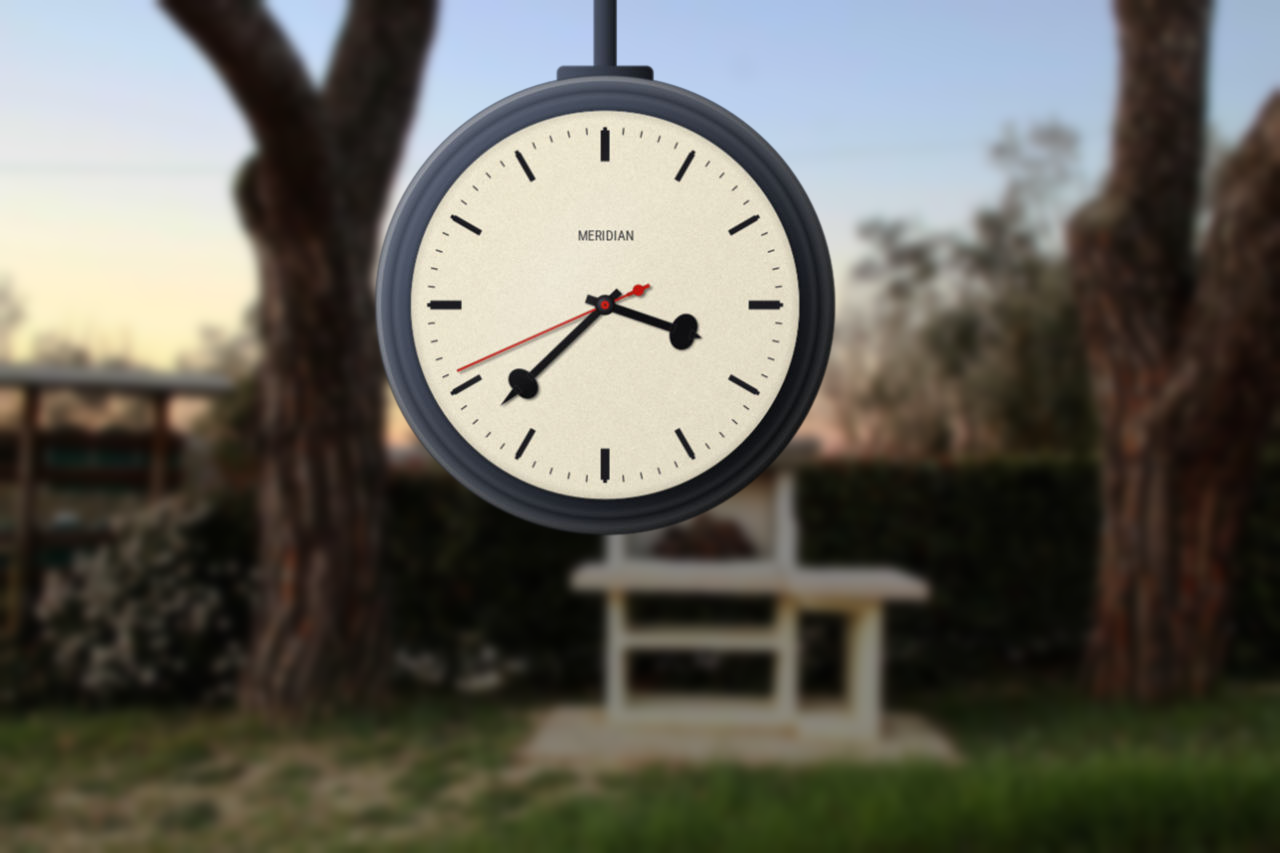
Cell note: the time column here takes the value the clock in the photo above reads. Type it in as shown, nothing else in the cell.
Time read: 3:37:41
